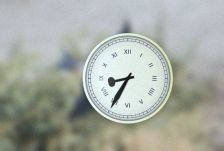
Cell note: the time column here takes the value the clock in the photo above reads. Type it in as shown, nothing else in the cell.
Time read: 8:35
